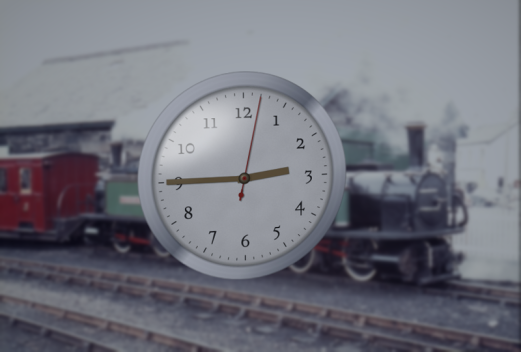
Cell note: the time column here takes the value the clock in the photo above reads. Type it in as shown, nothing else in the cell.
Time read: 2:45:02
